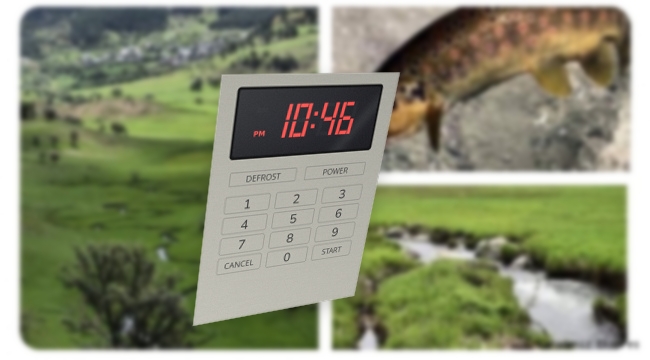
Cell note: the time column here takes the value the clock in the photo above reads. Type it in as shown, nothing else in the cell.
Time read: 10:46
